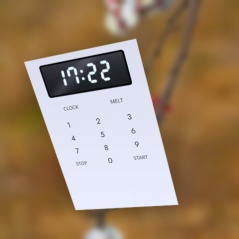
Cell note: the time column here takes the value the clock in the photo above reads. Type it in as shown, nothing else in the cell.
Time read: 17:22
